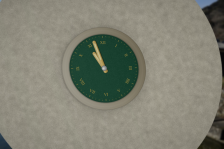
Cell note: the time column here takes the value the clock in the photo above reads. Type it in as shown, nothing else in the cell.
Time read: 10:57
